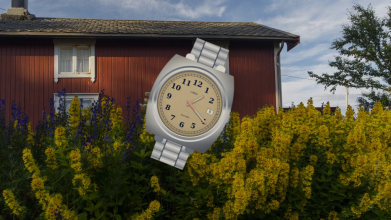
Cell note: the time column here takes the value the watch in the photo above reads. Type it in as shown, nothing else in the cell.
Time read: 1:20
